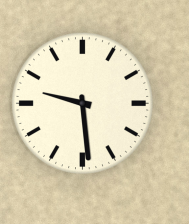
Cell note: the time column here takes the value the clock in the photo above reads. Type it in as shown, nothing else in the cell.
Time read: 9:29
